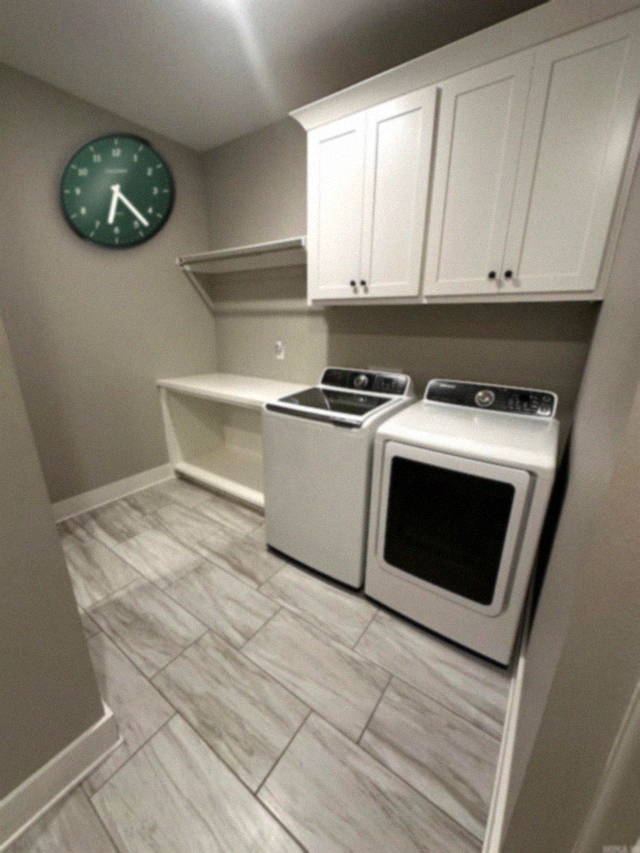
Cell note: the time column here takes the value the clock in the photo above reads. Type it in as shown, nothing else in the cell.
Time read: 6:23
